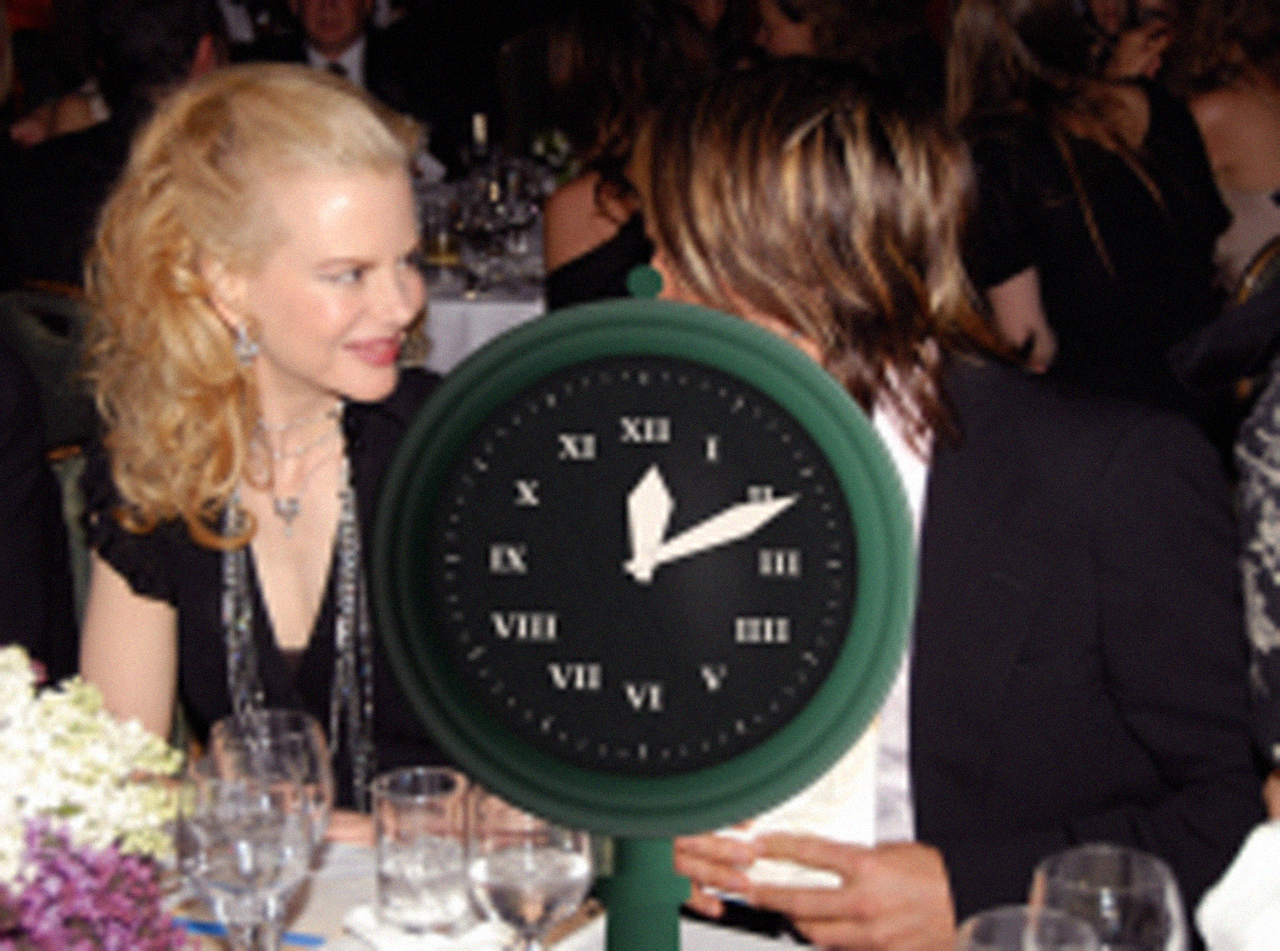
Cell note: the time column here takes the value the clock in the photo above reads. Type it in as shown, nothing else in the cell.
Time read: 12:11
